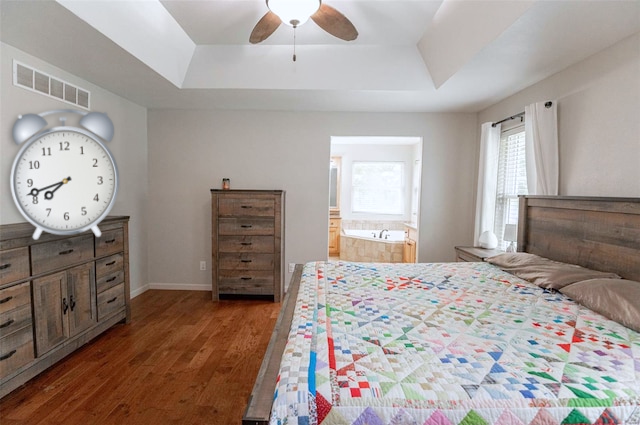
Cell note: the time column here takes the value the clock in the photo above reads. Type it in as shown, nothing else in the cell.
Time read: 7:42
